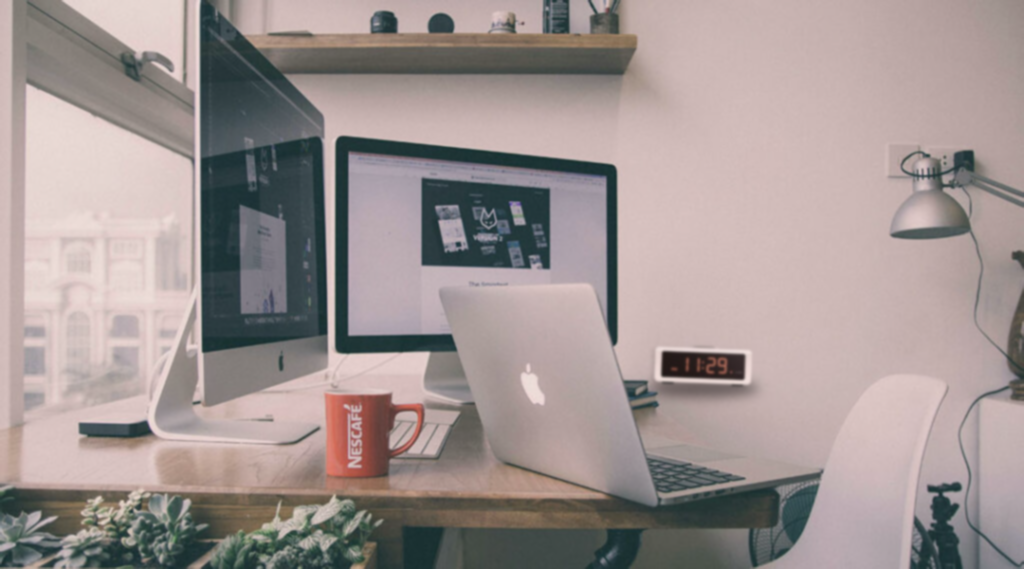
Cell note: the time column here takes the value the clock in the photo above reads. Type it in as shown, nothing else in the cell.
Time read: 11:29
